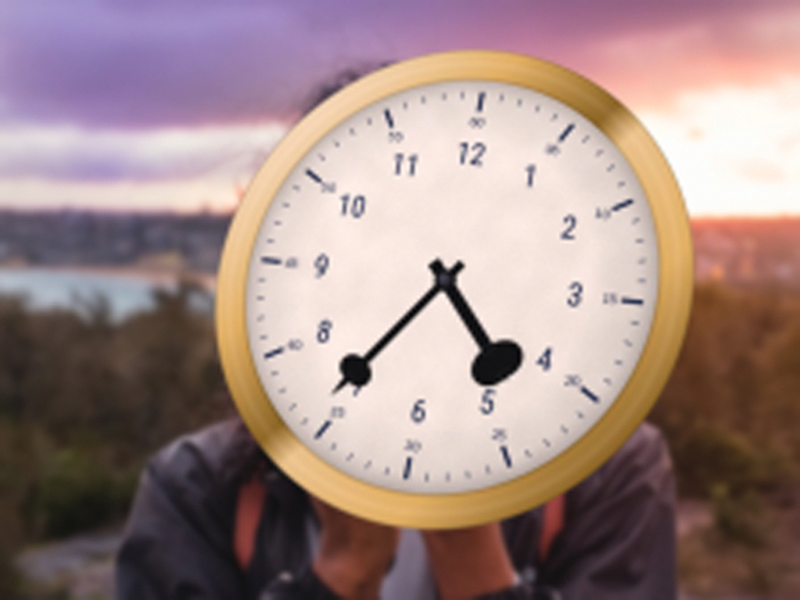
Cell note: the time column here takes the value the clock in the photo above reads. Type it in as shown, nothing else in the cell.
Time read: 4:36
